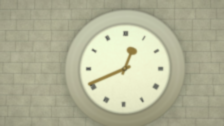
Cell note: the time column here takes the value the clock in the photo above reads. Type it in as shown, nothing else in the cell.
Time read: 12:41
